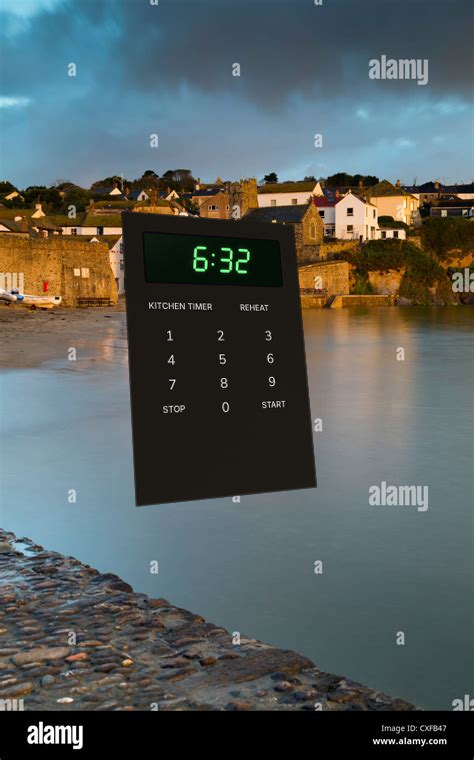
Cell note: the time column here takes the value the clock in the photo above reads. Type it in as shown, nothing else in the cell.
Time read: 6:32
